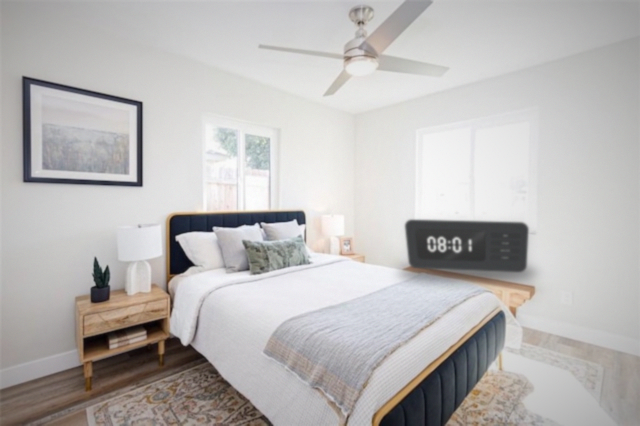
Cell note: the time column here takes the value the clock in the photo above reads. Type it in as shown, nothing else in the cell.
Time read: 8:01
